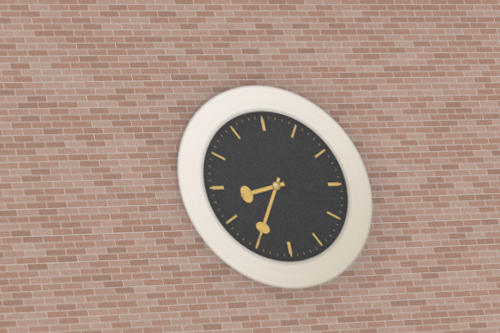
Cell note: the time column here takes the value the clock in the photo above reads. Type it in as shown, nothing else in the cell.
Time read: 8:35
